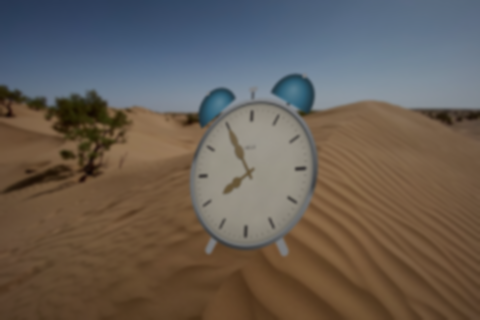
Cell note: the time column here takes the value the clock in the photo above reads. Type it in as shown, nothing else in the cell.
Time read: 7:55
